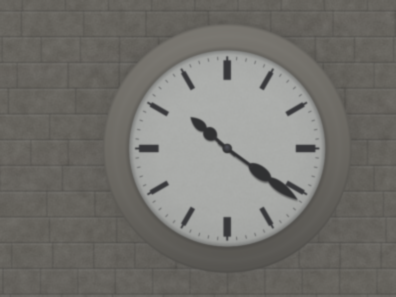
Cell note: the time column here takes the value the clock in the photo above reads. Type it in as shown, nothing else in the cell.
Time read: 10:21
